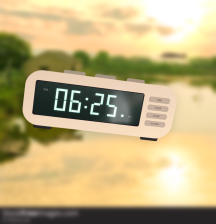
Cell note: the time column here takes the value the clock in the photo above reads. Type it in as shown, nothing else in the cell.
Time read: 6:25
